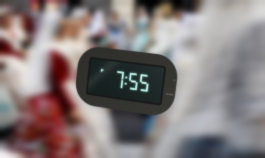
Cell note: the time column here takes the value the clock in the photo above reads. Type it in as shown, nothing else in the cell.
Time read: 7:55
